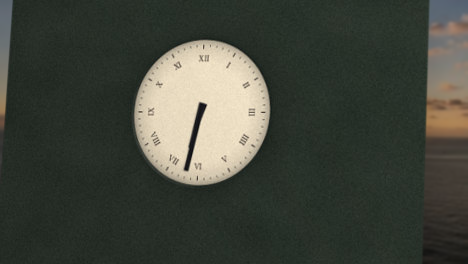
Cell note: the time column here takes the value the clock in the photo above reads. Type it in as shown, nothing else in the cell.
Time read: 6:32
